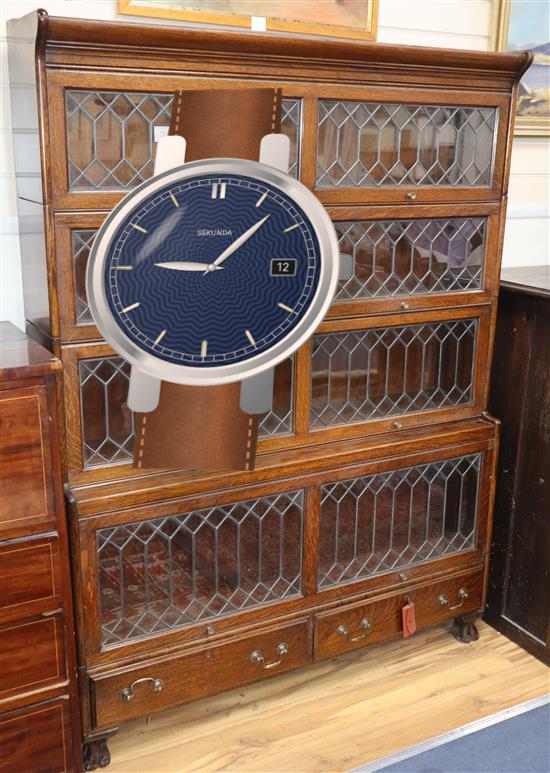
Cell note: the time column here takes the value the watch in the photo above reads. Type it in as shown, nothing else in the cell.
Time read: 9:07
